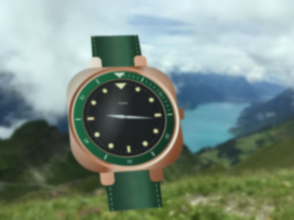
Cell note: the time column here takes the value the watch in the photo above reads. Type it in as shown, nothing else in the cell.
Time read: 9:16
